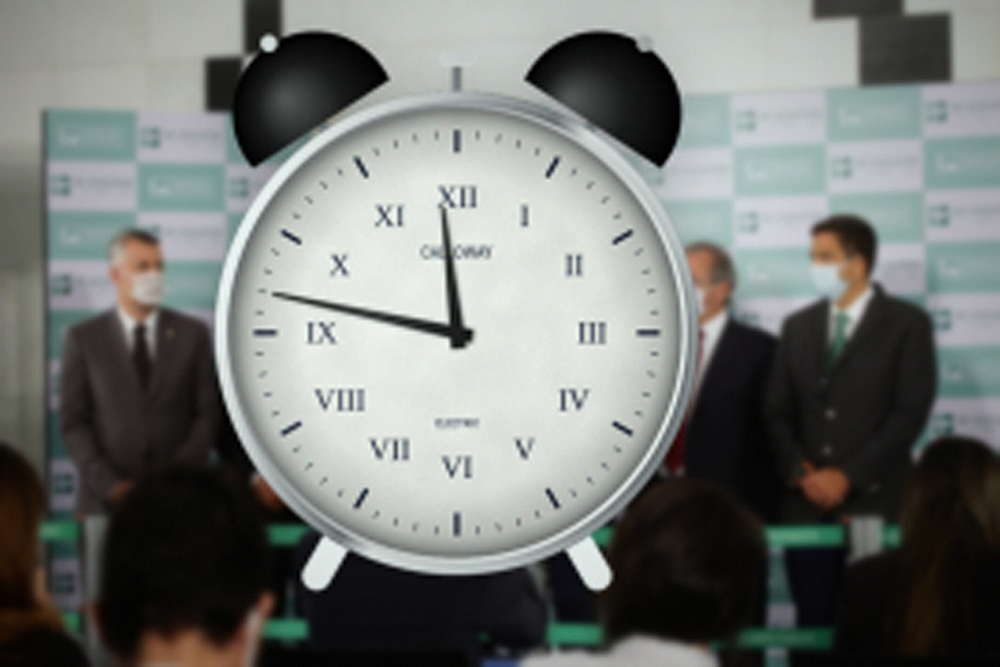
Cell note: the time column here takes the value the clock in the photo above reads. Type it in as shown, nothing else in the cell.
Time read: 11:47
